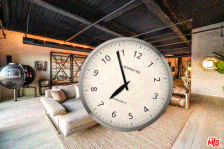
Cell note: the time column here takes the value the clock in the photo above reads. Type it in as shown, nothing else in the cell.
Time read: 6:54
